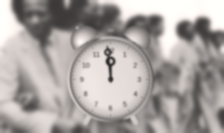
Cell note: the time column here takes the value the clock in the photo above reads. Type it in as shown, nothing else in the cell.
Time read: 11:59
